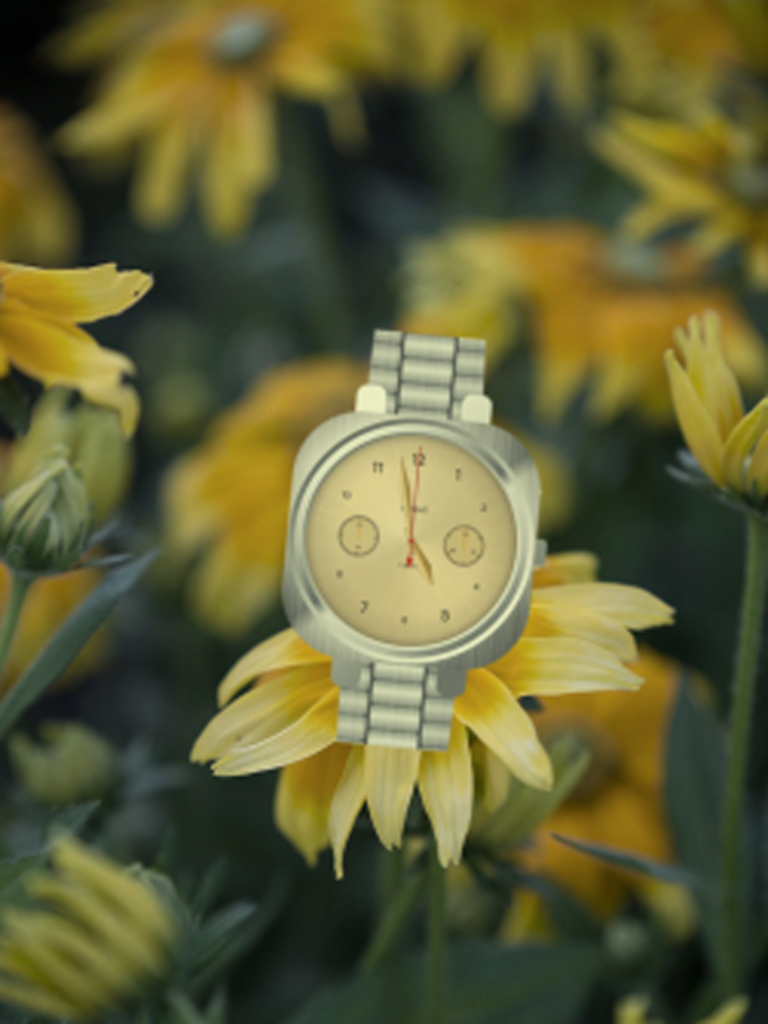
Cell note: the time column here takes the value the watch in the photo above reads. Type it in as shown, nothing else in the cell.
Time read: 4:58
